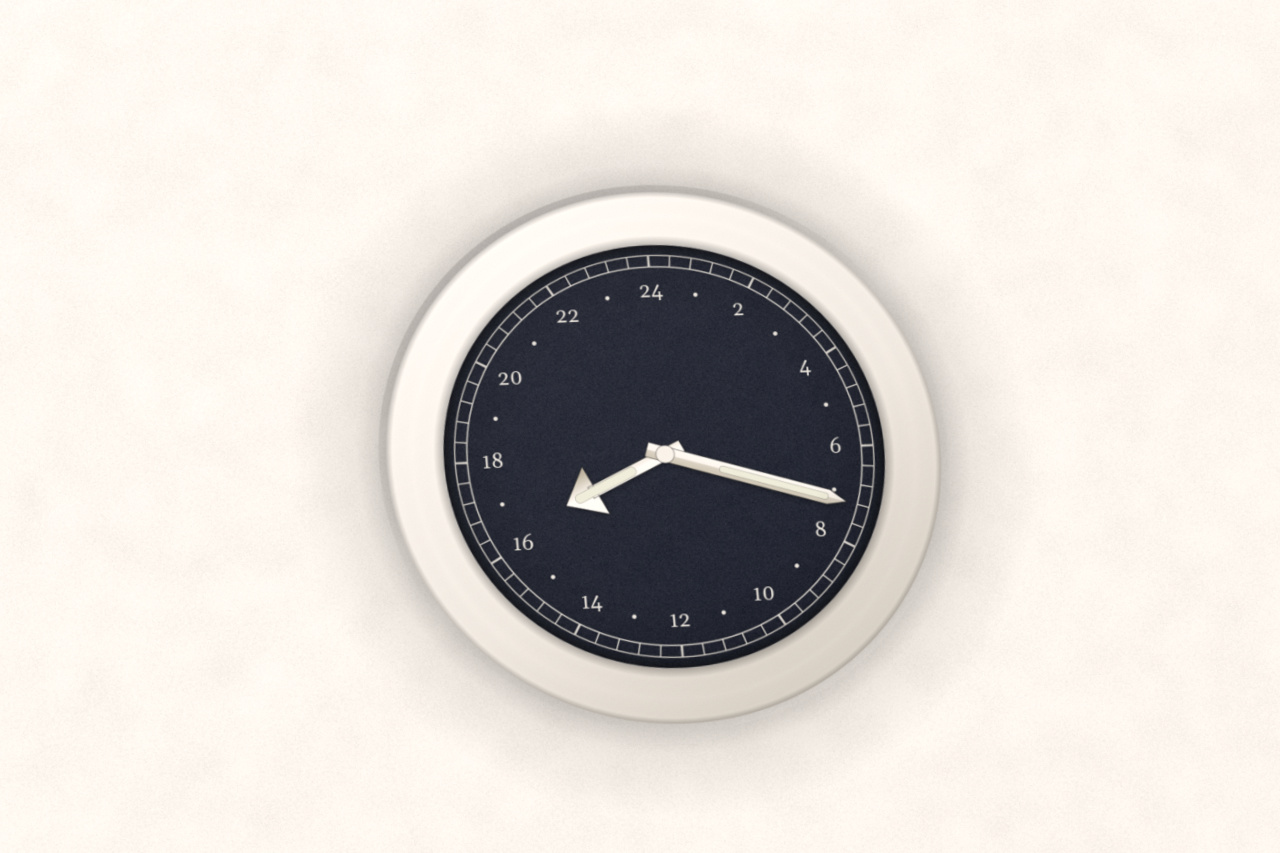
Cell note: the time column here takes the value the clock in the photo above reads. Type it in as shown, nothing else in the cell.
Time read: 16:18
